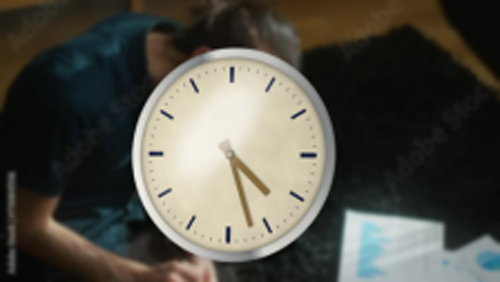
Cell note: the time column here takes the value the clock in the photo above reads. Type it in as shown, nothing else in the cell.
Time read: 4:27
